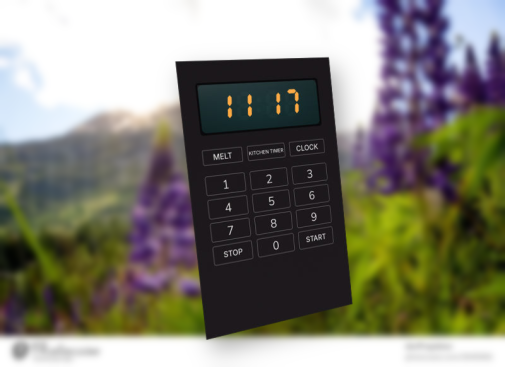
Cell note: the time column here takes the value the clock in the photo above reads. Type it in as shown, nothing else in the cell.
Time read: 11:17
